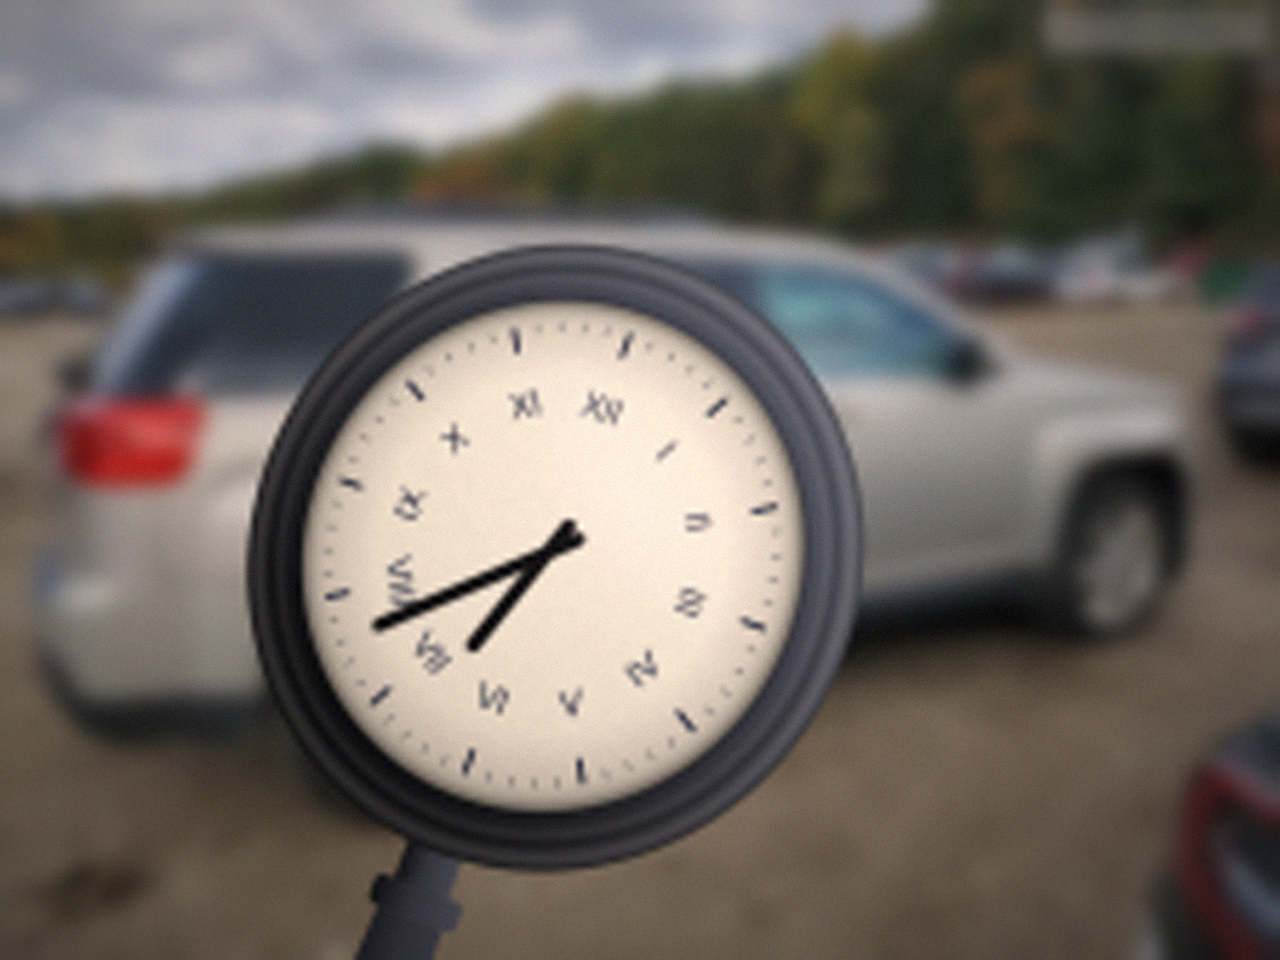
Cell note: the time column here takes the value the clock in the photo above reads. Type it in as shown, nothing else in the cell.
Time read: 6:38
